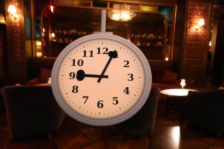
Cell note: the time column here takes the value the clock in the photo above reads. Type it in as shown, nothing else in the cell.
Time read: 9:04
